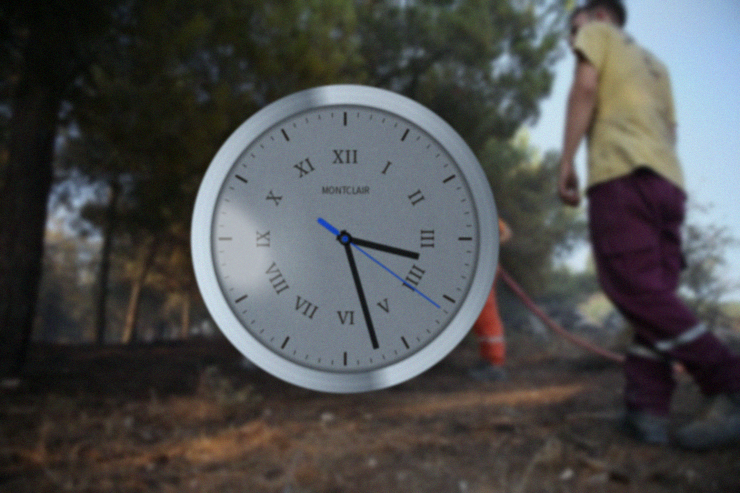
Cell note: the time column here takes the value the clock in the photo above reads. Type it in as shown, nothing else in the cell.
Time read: 3:27:21
